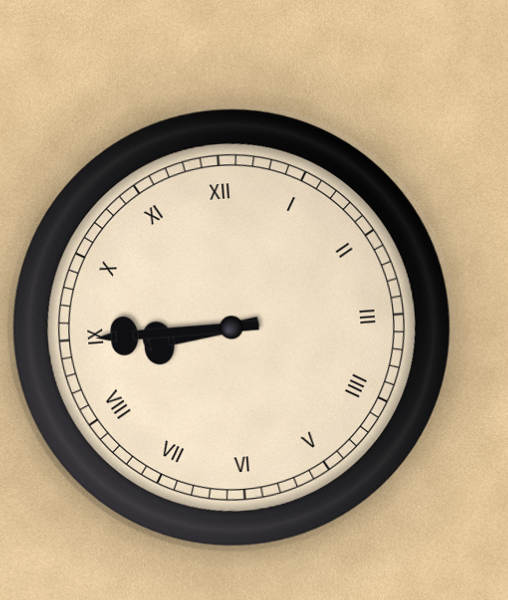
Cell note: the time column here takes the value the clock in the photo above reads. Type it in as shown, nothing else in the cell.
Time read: 8:45
